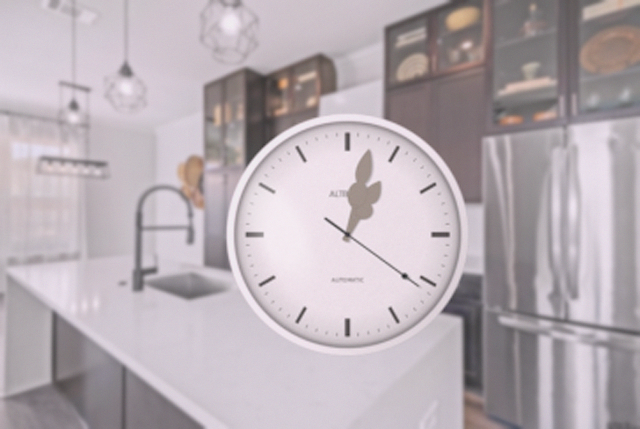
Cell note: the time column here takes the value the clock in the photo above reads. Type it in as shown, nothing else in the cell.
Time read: 1:02:21
